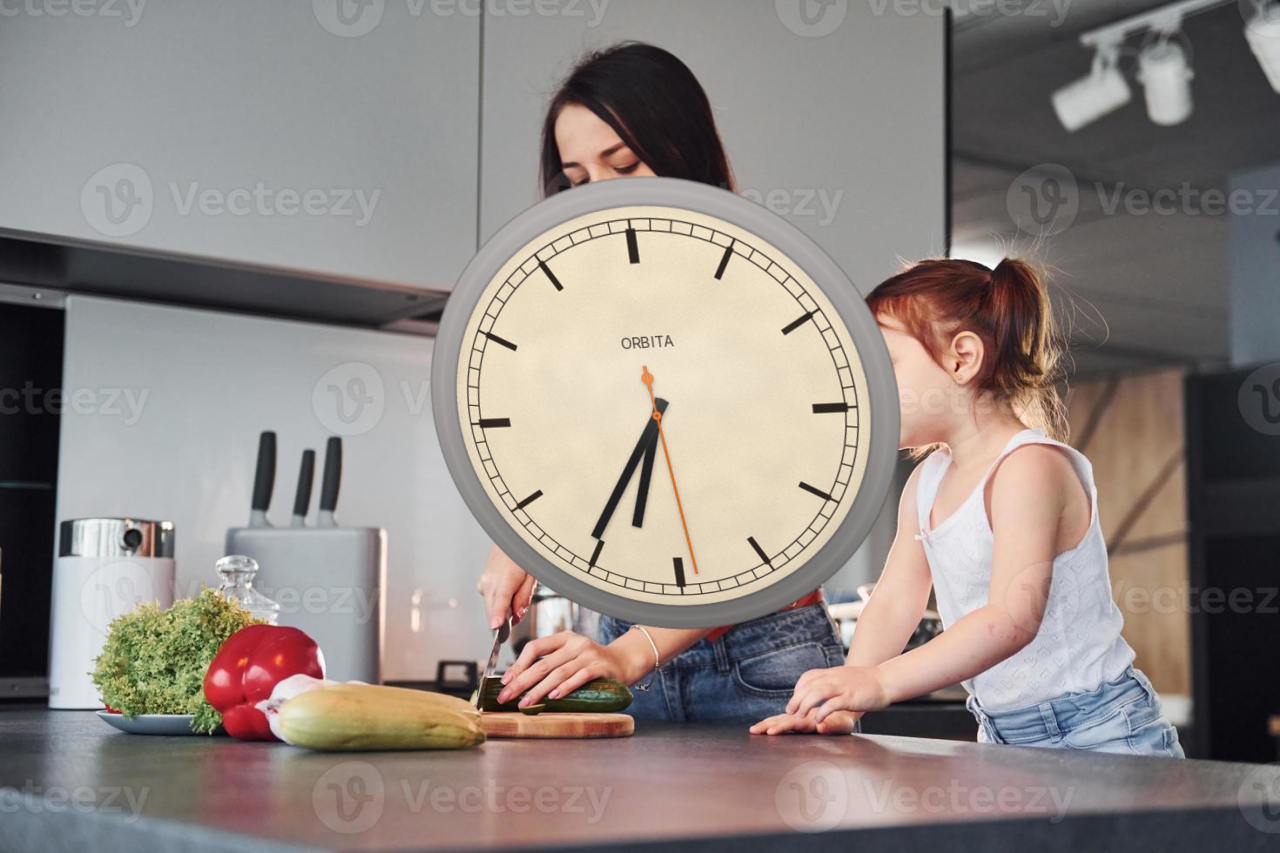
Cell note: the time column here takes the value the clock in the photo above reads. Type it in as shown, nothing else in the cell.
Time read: 6:35:29
